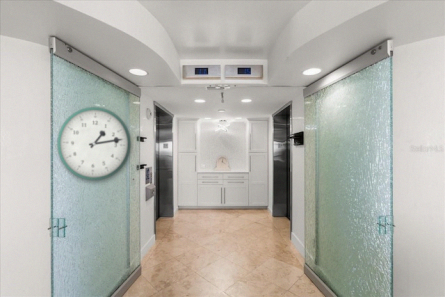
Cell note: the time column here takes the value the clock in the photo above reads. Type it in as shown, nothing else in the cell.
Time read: 1:13
